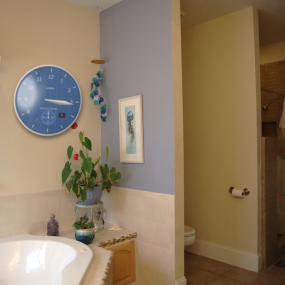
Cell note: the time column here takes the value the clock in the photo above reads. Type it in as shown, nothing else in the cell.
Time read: 3:16
